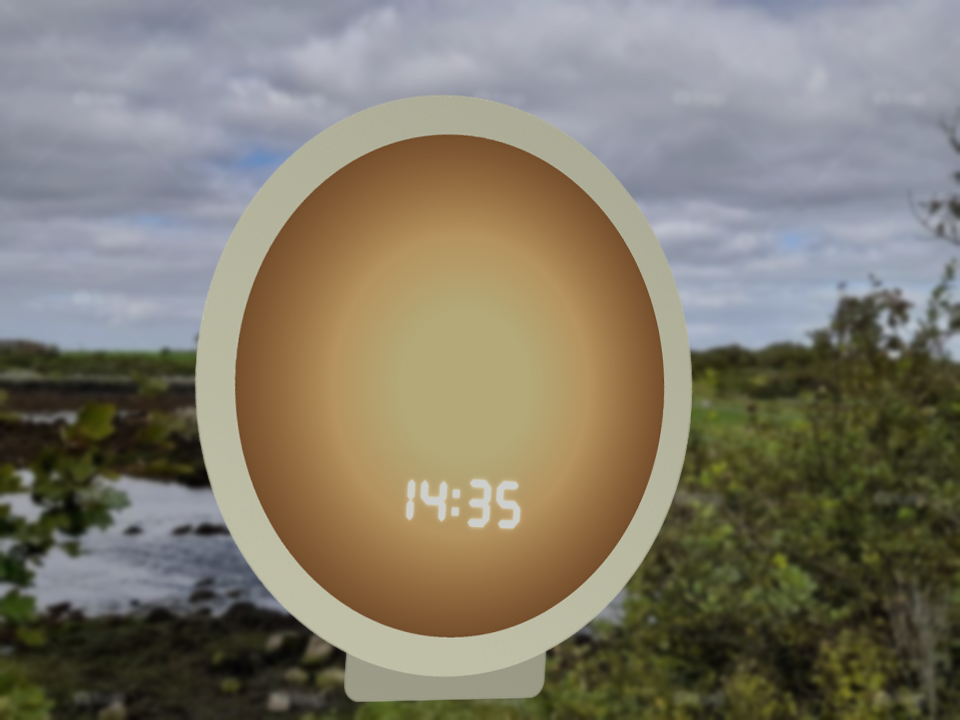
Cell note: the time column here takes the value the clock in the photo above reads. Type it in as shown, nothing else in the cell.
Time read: 14:35
